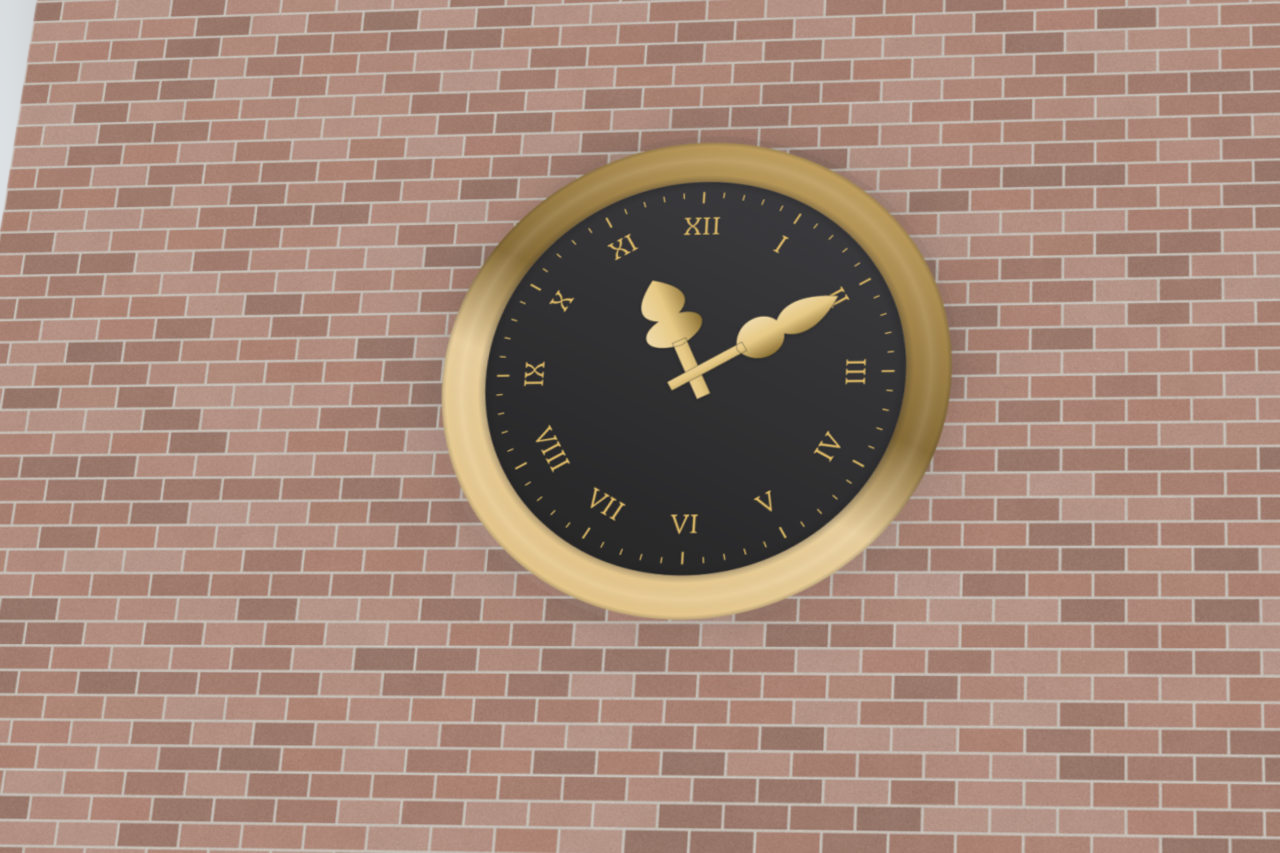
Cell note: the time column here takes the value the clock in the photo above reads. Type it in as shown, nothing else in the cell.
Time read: 11:10
